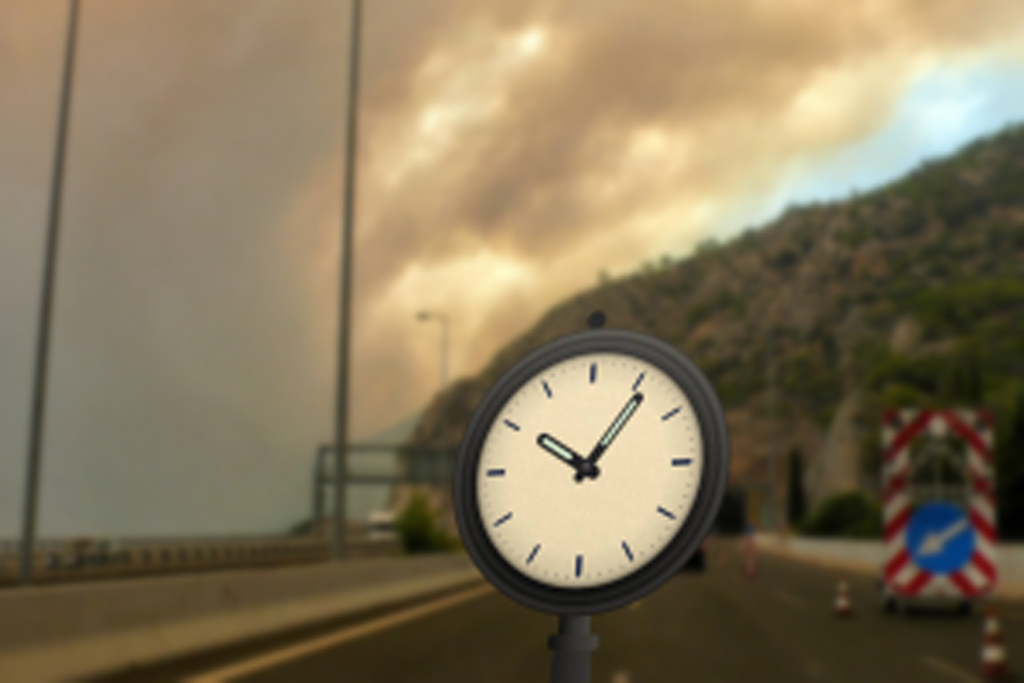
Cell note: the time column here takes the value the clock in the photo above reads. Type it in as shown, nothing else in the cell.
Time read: 10:06
